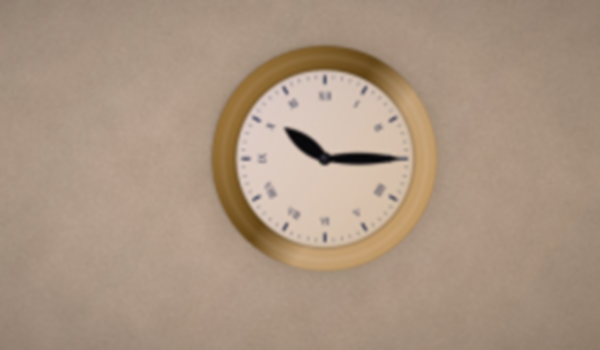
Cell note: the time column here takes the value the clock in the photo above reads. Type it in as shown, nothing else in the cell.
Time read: 10:15
